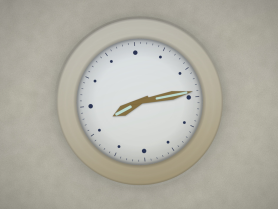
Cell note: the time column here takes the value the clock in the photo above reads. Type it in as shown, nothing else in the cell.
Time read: 8:14
